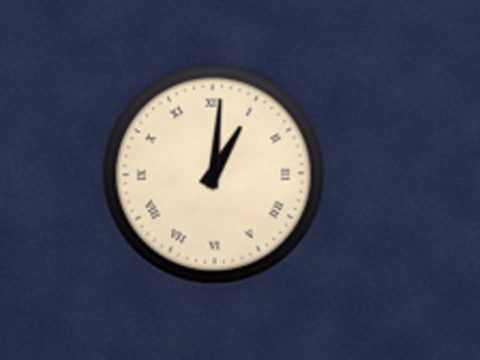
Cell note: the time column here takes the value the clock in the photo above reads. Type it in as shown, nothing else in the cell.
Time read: 1:01
